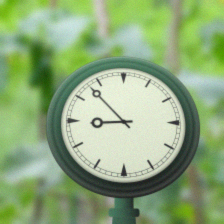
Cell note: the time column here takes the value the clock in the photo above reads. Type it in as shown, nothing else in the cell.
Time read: 8:53
